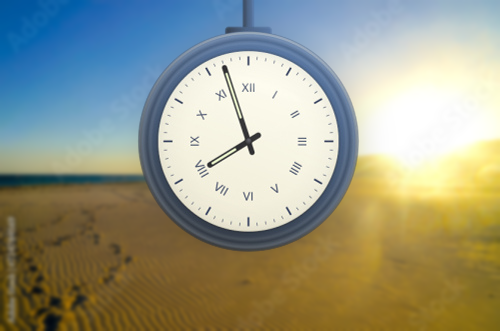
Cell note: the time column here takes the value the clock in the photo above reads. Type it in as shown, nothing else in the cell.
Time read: 7:57
